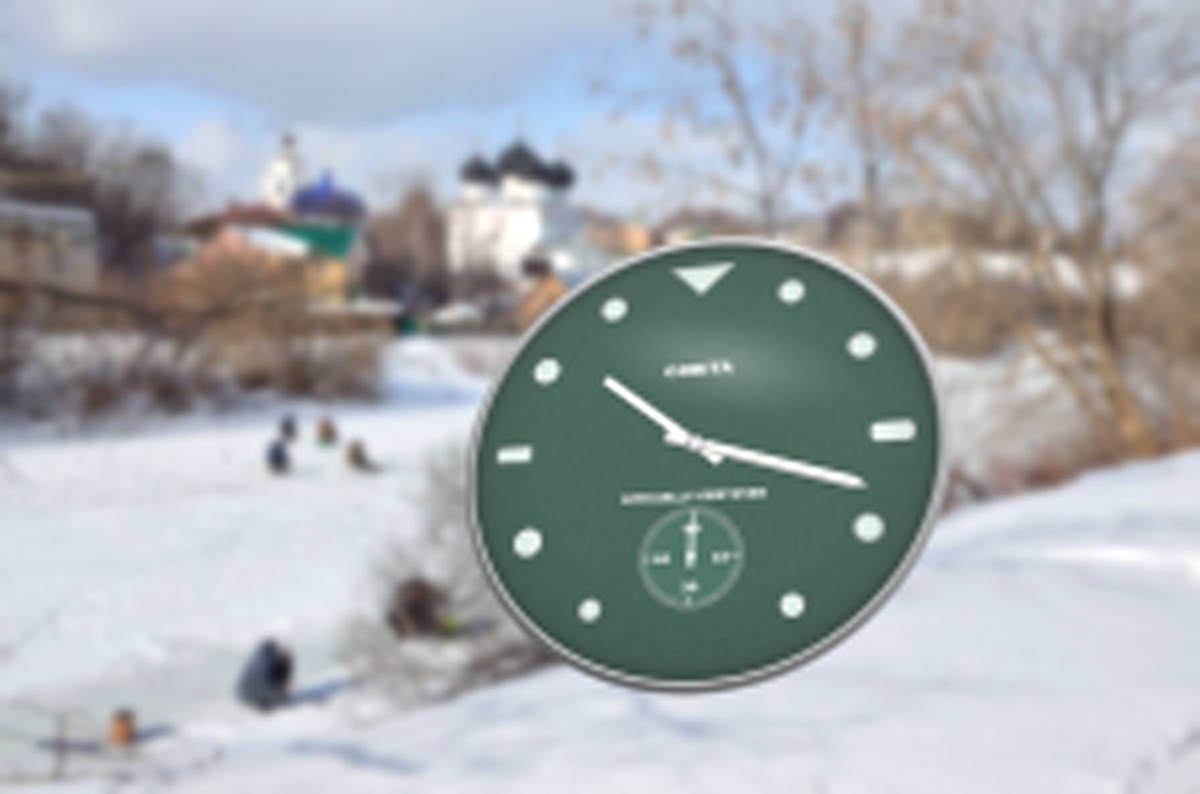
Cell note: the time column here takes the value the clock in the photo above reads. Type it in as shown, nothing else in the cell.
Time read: 10:18
